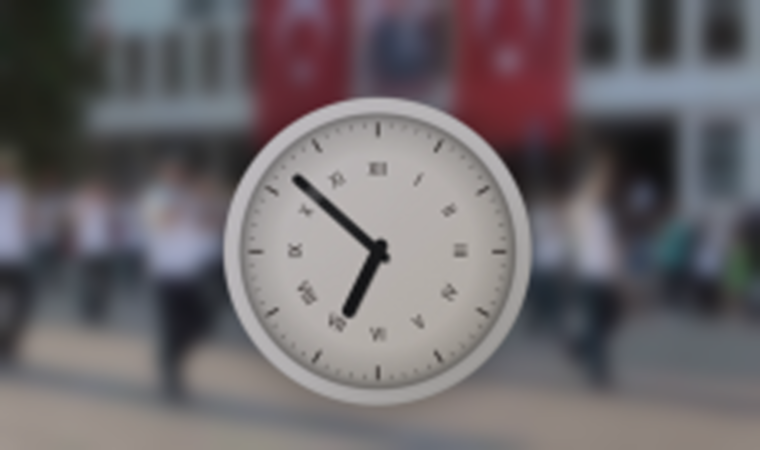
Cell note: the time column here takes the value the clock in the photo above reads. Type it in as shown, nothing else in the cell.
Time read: 6:52
